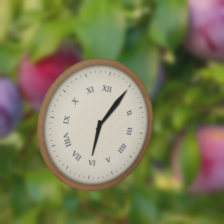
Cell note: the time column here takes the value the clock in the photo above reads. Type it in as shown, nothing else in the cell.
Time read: 6:05
